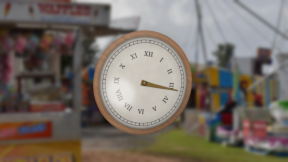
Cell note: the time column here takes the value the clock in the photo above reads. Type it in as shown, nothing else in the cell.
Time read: 3:16
